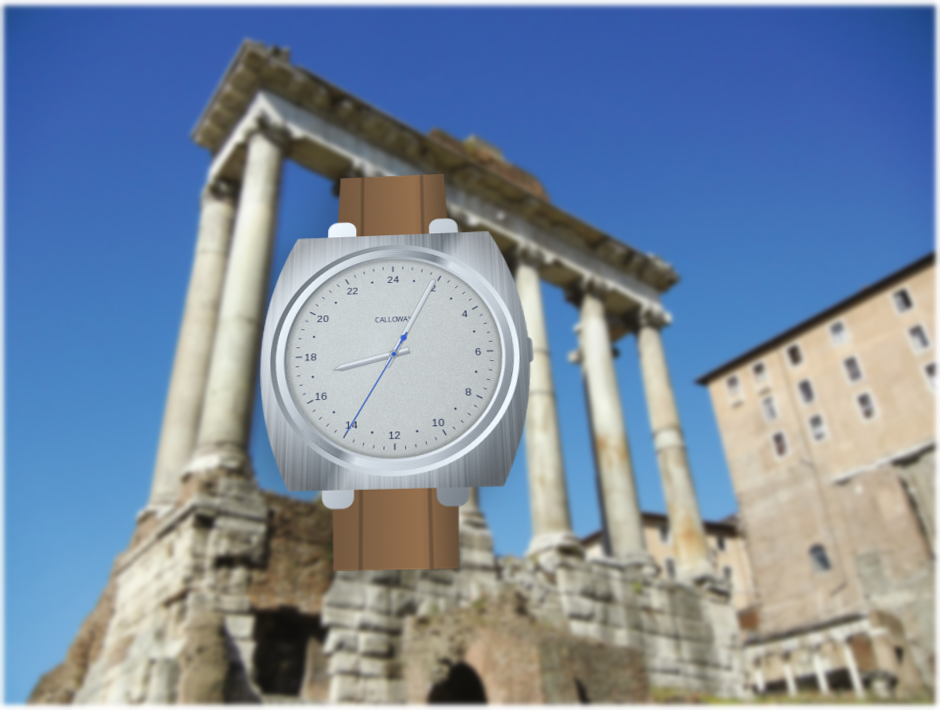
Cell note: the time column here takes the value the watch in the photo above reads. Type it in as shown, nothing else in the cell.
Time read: 17:04:35
